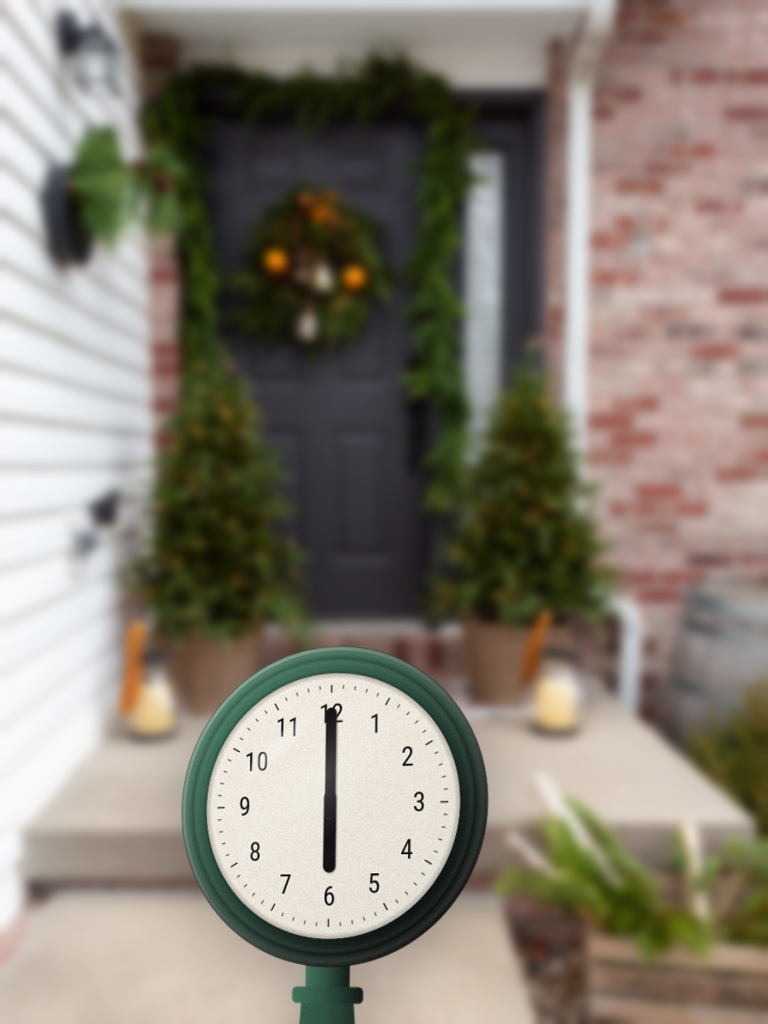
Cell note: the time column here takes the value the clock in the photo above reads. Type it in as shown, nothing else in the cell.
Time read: 6:00
